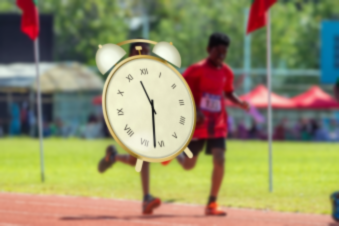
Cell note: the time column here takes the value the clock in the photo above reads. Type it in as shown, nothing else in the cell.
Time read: 11:32
